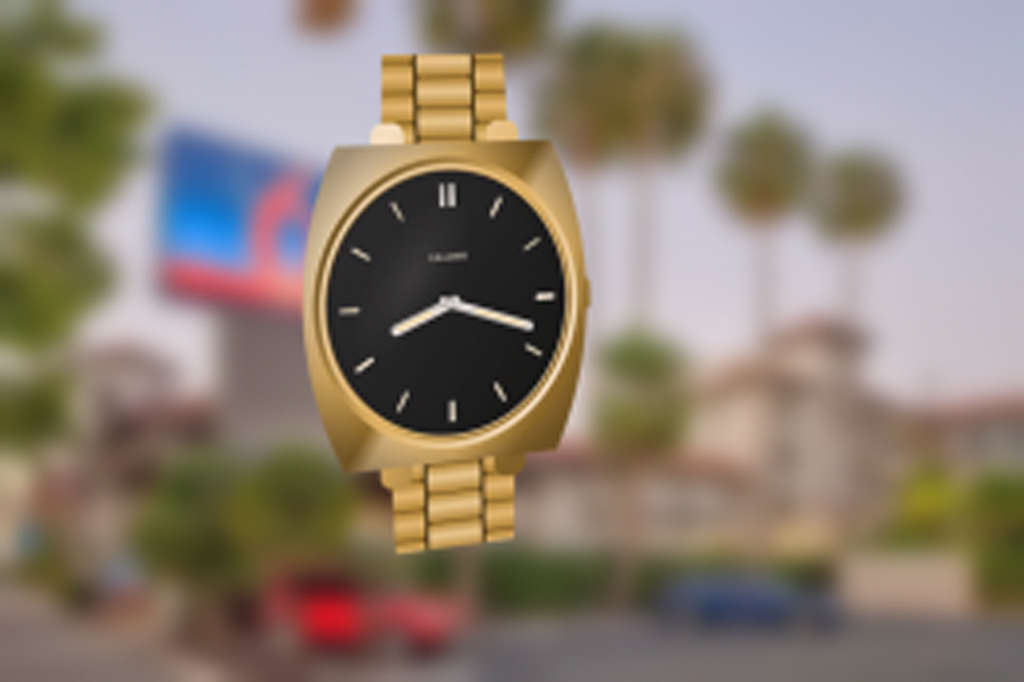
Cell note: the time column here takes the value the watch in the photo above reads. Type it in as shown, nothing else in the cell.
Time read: 8:18
